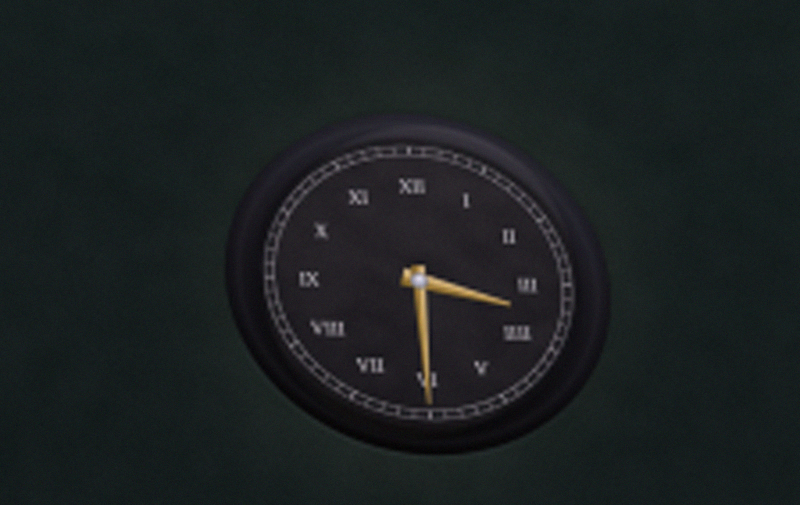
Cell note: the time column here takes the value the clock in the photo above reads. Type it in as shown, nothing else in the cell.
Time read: 3:30
